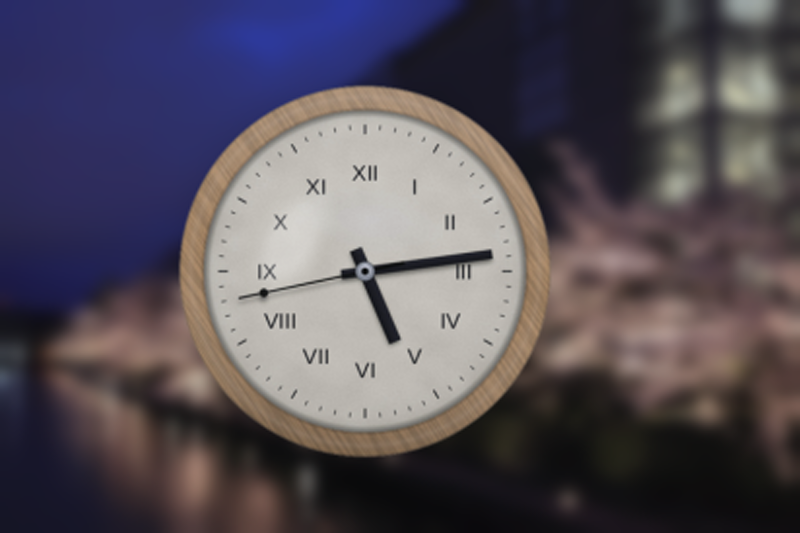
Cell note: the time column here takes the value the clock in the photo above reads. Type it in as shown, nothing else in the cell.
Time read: 5:13:43
